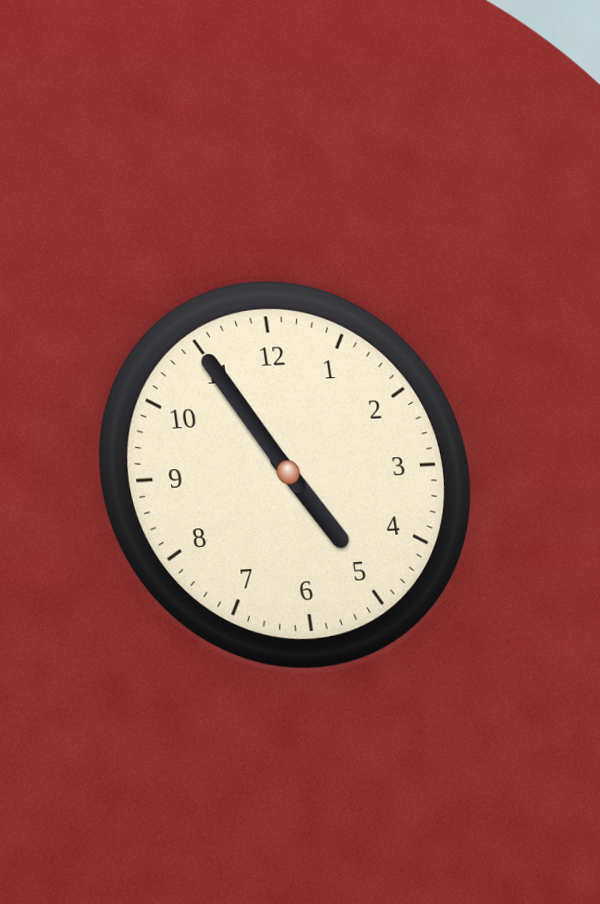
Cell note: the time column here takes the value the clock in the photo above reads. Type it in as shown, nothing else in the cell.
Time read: 4:55
